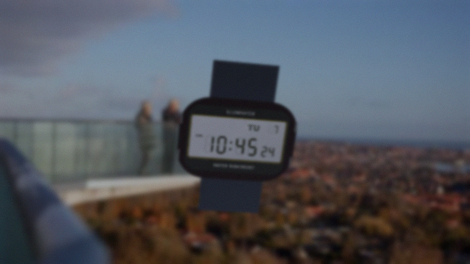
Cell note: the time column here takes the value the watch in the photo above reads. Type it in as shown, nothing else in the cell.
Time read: 10:45
